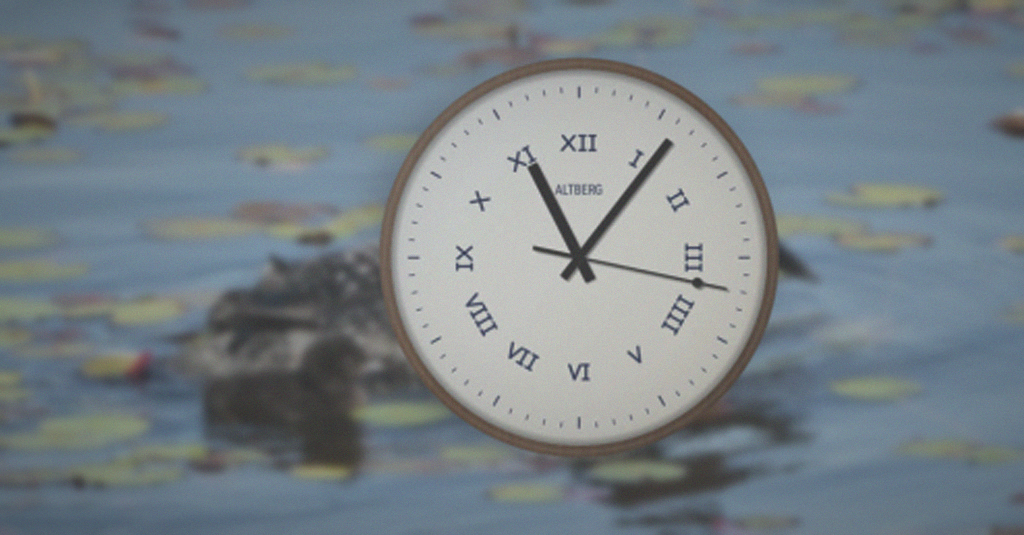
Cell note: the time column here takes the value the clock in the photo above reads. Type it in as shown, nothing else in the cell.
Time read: 11:06:17
